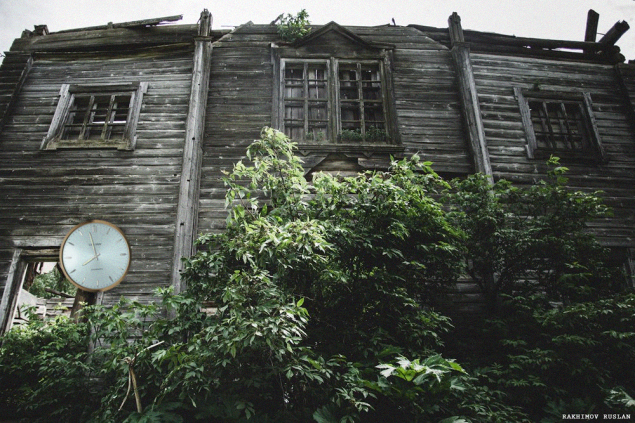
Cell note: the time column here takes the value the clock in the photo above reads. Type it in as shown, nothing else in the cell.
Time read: 7:58
